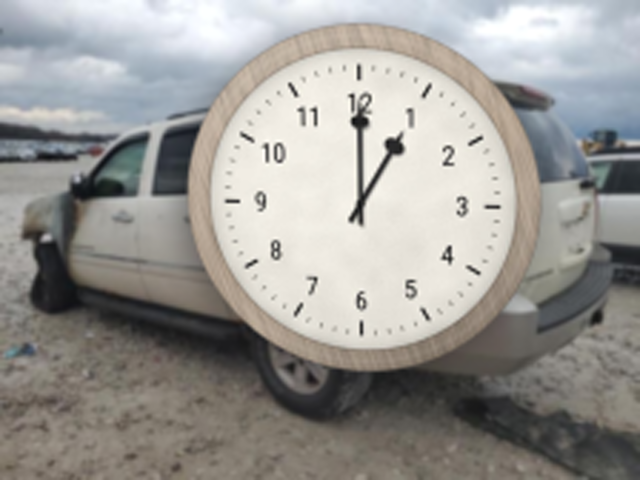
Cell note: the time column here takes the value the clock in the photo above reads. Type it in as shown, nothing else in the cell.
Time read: 1:00
